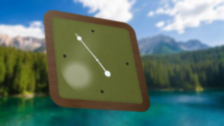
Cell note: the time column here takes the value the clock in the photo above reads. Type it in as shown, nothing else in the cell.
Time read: 4:54
